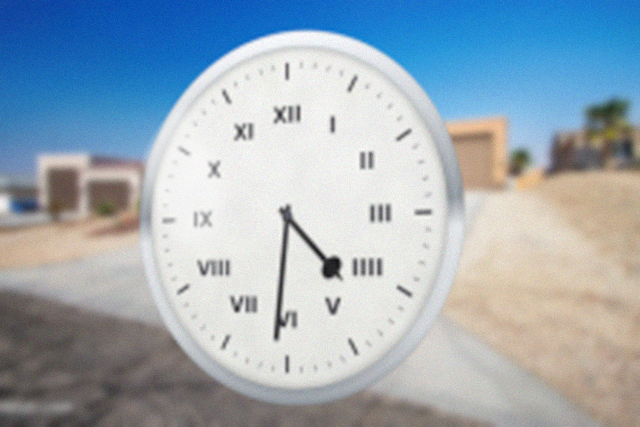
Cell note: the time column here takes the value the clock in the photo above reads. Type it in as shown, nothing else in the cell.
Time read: 4:31
